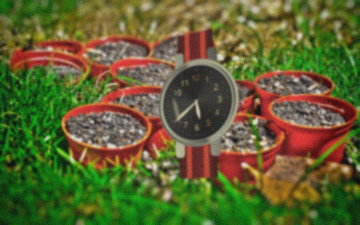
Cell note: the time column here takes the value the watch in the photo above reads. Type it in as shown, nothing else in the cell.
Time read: 5:39
